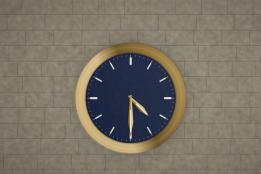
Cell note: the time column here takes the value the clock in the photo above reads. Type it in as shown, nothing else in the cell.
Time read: 4:30
